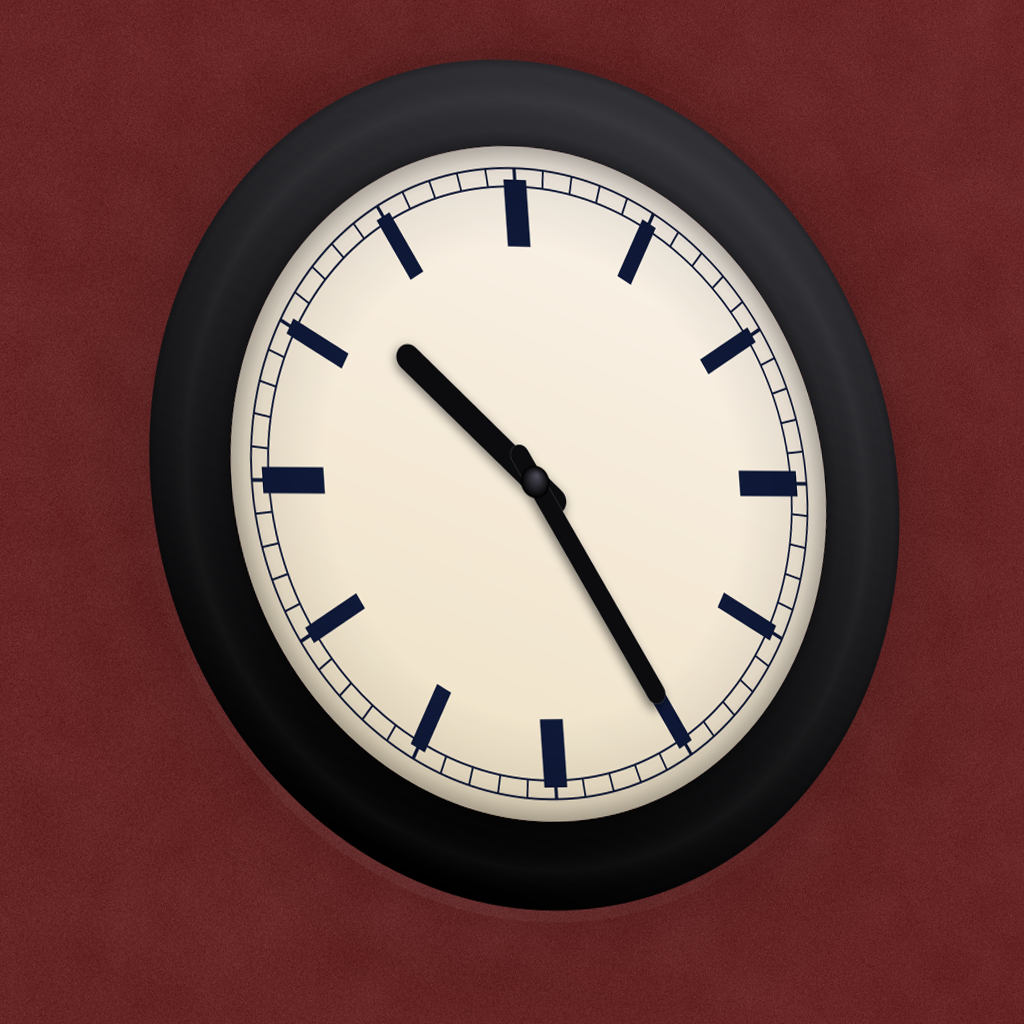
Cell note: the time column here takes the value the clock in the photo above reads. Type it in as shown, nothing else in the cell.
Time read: 10:25
